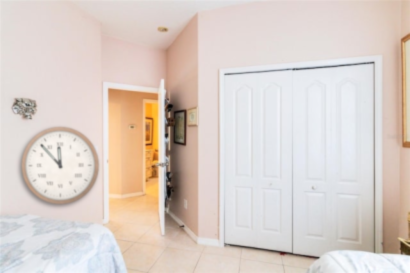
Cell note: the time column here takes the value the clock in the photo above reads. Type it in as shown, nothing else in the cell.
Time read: 11:53
